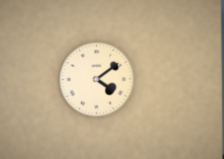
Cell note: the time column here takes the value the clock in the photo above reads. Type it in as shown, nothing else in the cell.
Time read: 4:09
